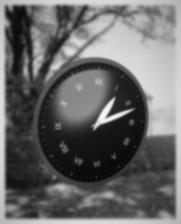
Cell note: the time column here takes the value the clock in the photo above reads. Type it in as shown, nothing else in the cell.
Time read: 1:12
